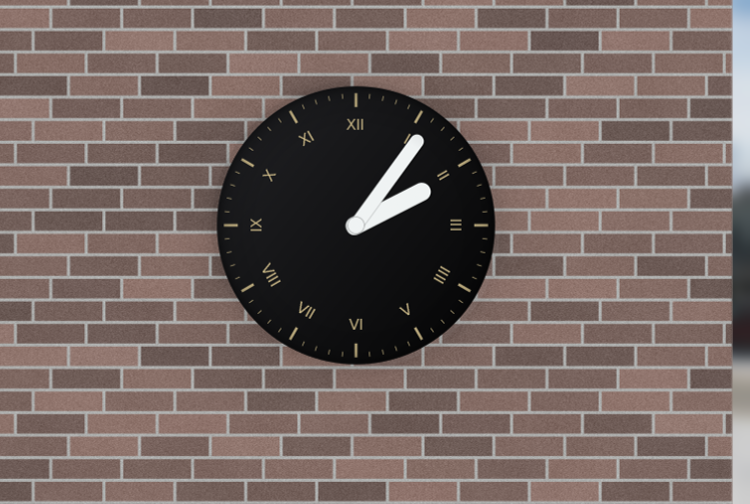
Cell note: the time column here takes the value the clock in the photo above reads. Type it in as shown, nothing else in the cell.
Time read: 2:06
